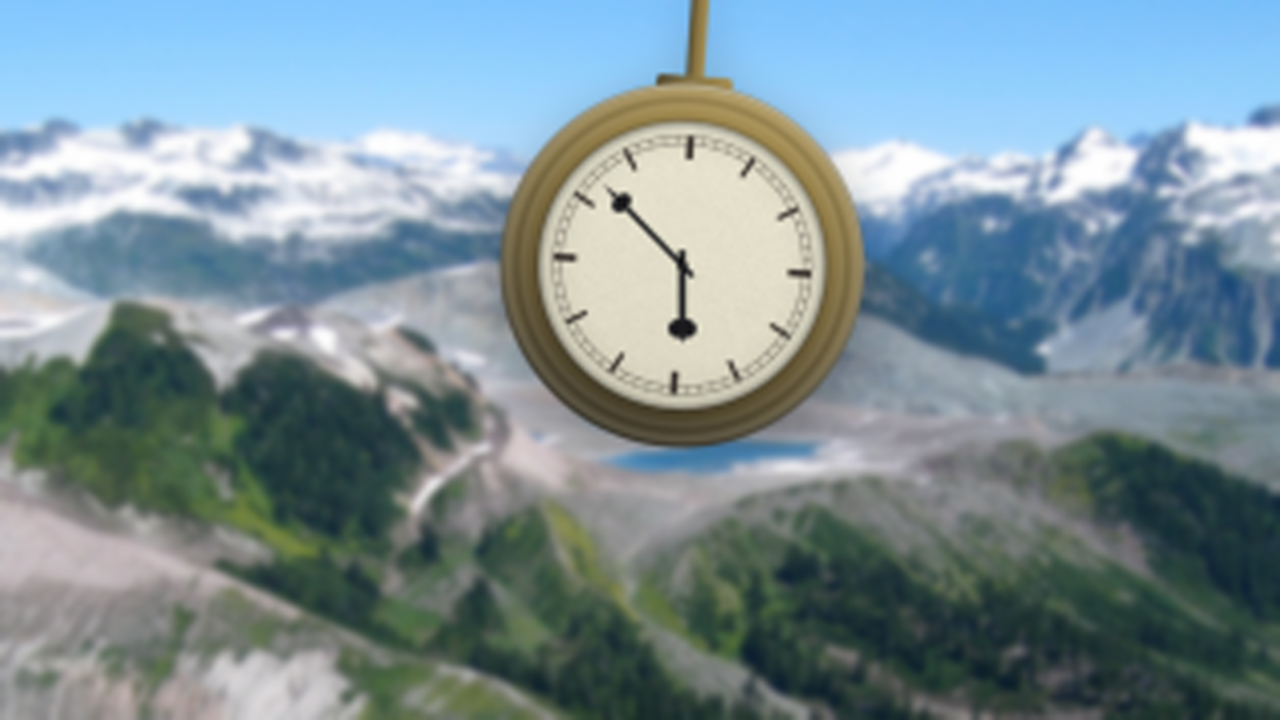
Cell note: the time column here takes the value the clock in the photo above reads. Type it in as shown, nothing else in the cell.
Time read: 5:52
